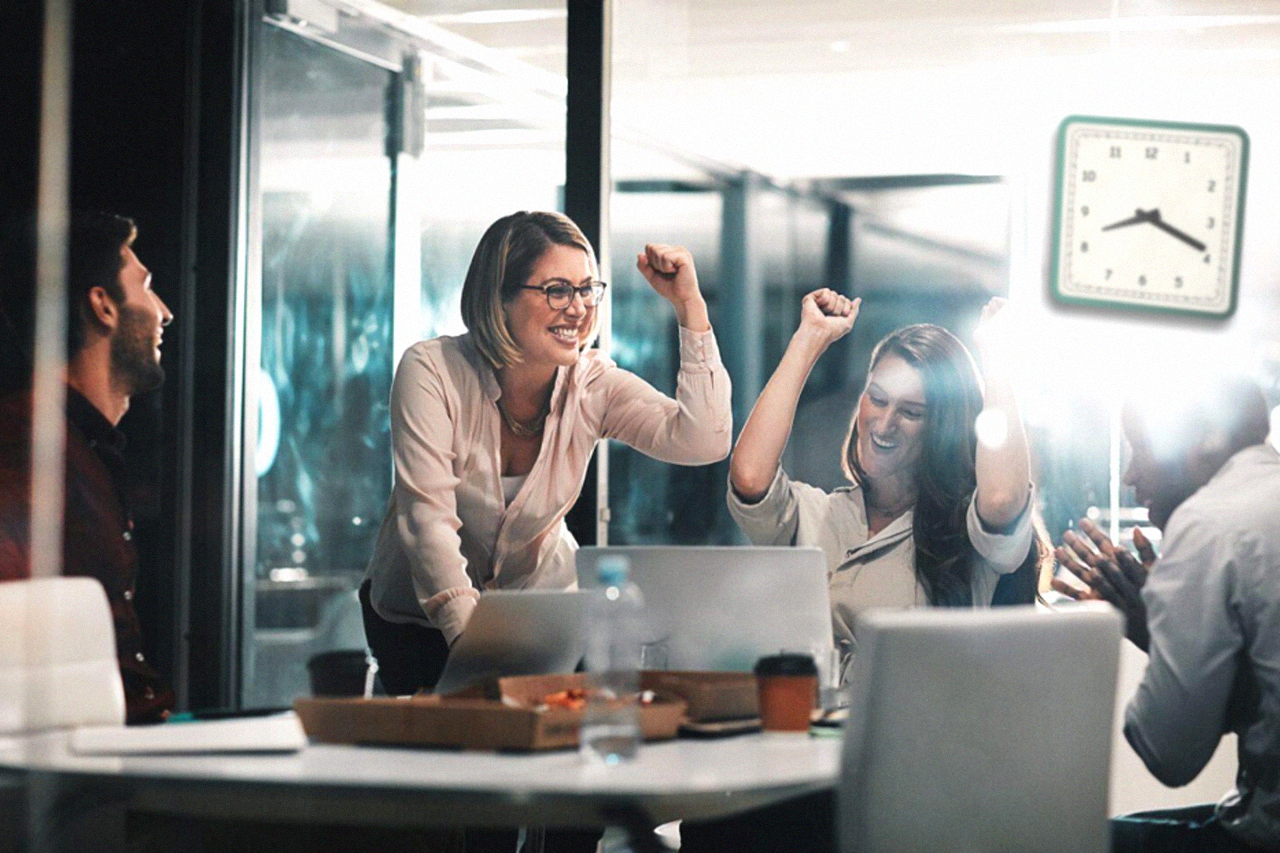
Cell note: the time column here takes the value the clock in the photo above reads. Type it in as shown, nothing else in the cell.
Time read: 8:19
